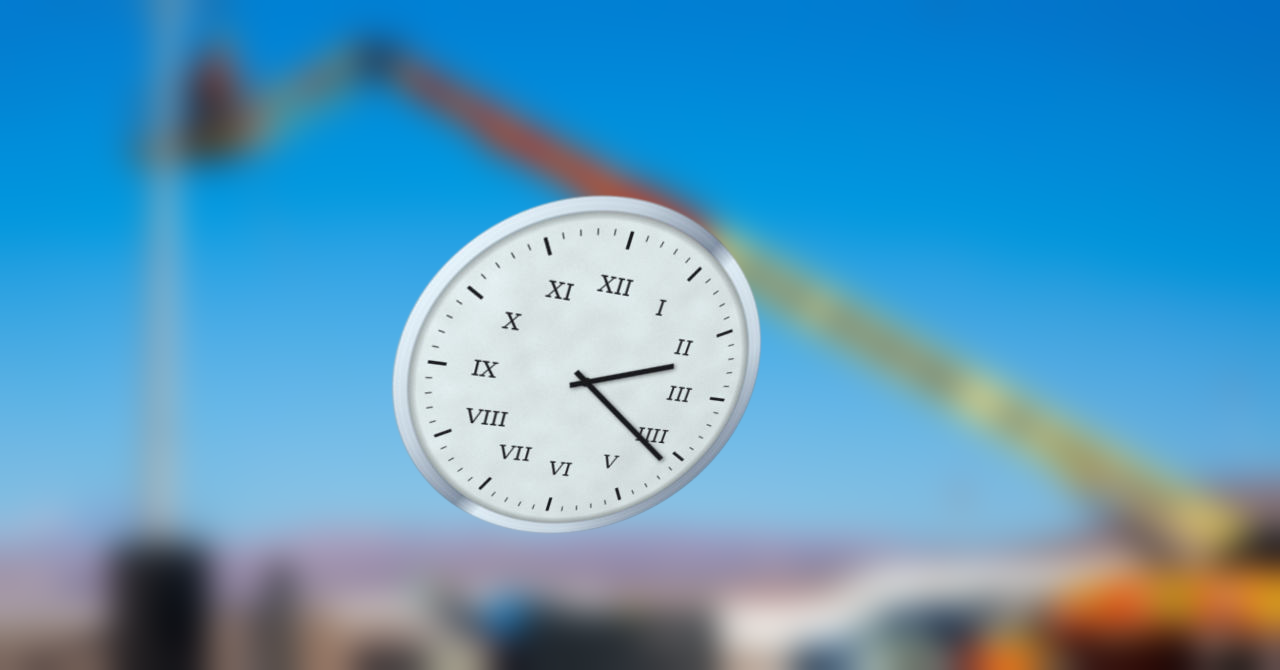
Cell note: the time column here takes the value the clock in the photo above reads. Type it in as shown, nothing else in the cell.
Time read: 2:21
